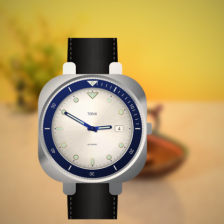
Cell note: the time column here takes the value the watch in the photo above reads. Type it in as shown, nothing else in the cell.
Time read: 2:50
